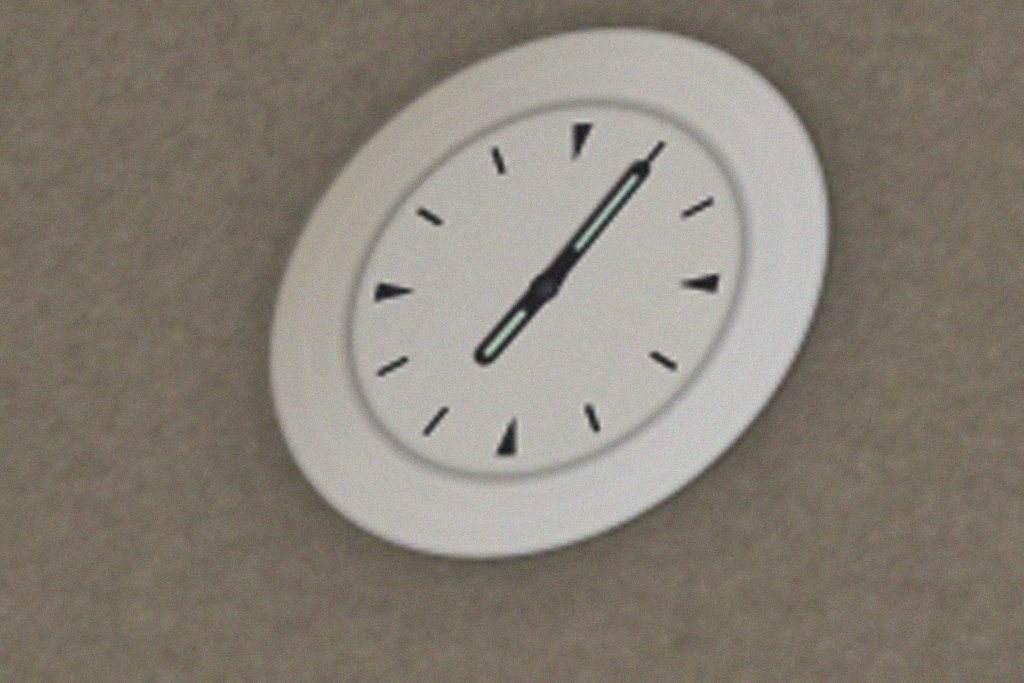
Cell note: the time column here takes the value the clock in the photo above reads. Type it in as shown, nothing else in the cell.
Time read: 7:05
